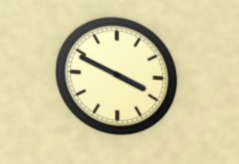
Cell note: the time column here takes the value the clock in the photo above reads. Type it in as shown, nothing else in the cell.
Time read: 3:49
